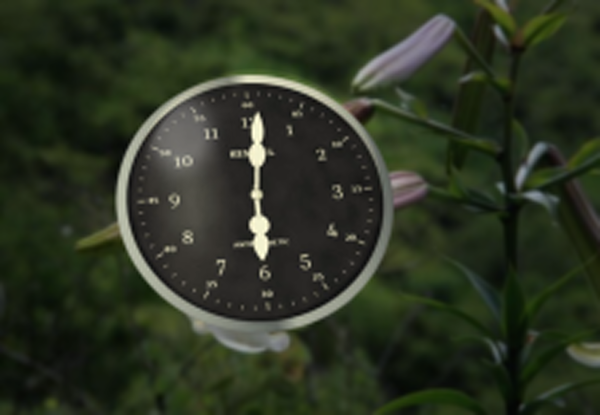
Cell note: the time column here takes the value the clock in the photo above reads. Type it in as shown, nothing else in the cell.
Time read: 6:01
